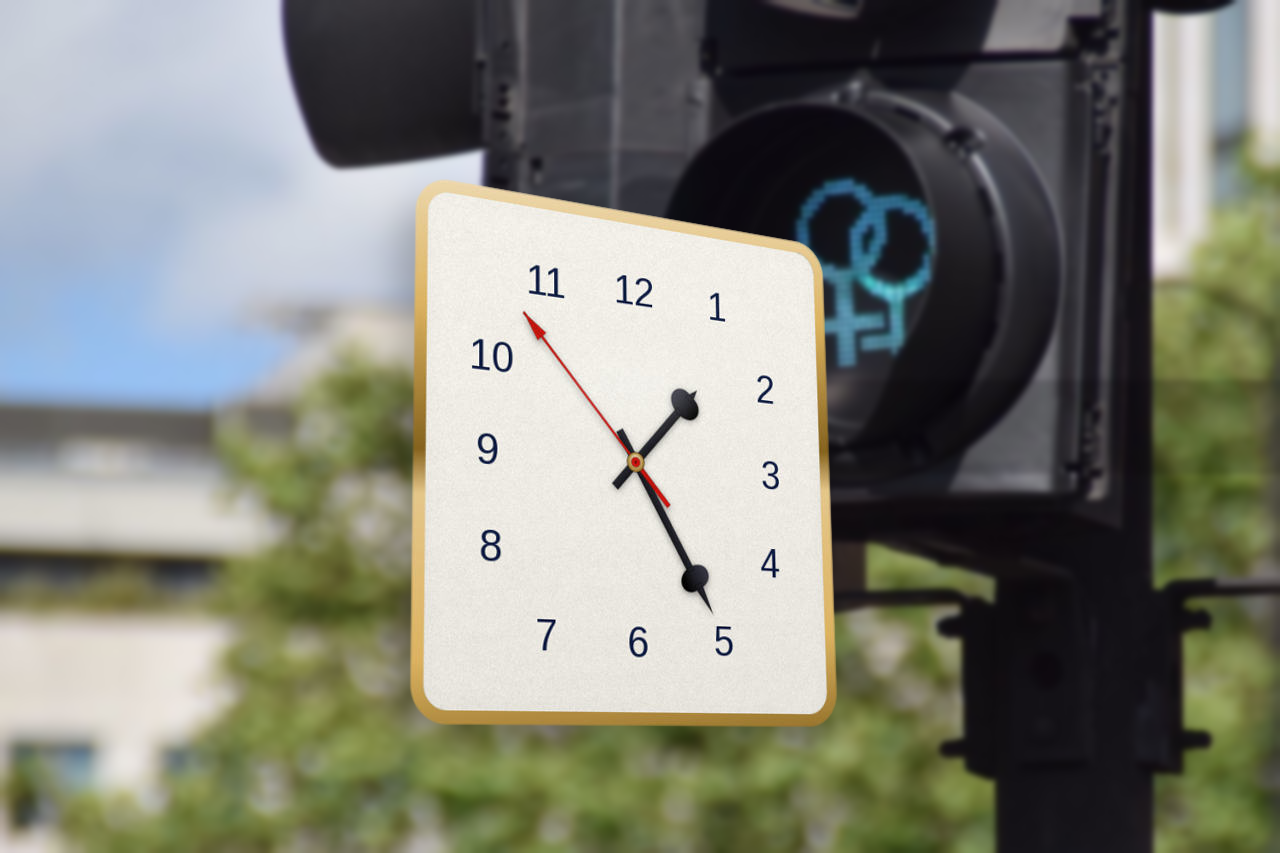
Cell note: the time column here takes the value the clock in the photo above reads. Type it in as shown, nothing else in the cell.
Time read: 1:24:53
